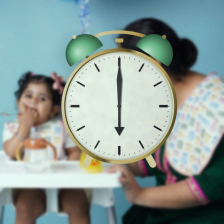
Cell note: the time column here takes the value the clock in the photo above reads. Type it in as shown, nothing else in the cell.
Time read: 6:00
